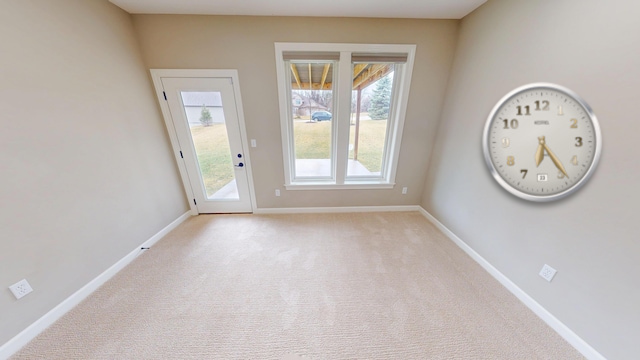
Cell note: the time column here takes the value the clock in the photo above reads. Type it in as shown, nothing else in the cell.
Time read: 6:24
